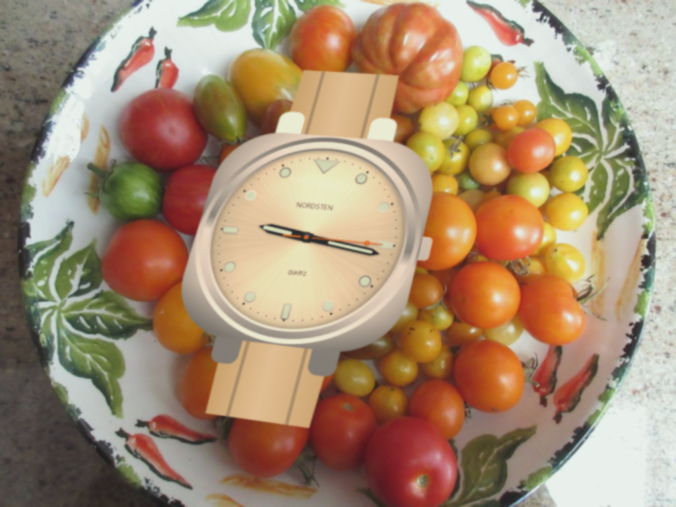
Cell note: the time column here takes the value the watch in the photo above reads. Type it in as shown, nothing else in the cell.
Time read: 9:16:15
